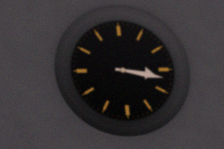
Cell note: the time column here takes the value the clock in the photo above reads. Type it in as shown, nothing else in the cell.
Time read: 3:17
